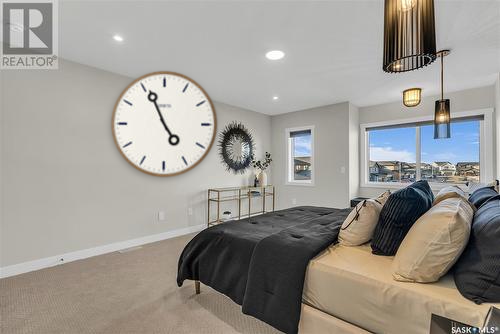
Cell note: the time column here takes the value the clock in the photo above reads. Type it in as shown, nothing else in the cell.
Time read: 4:56
